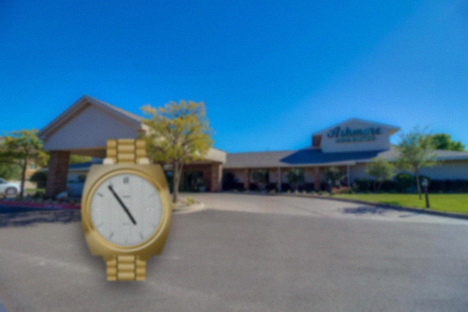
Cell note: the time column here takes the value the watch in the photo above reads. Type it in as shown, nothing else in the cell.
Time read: 4:54
